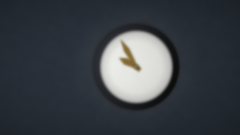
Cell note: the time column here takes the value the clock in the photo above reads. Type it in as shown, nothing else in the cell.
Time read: 9:55
